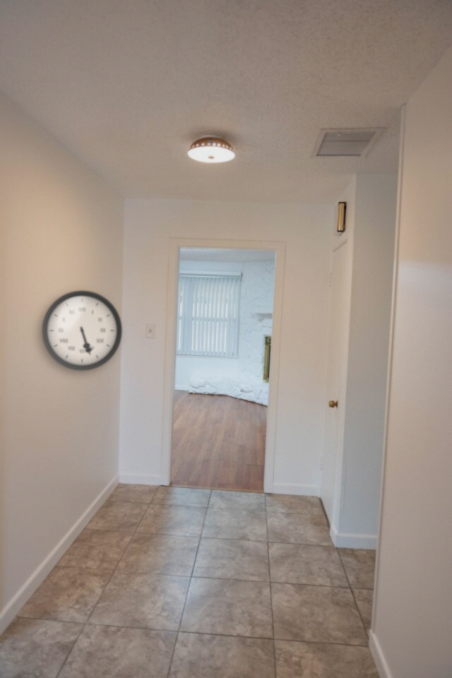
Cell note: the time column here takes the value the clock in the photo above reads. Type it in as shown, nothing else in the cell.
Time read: 5:27
